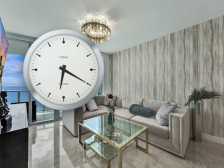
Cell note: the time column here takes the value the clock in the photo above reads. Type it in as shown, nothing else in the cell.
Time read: 6:20
